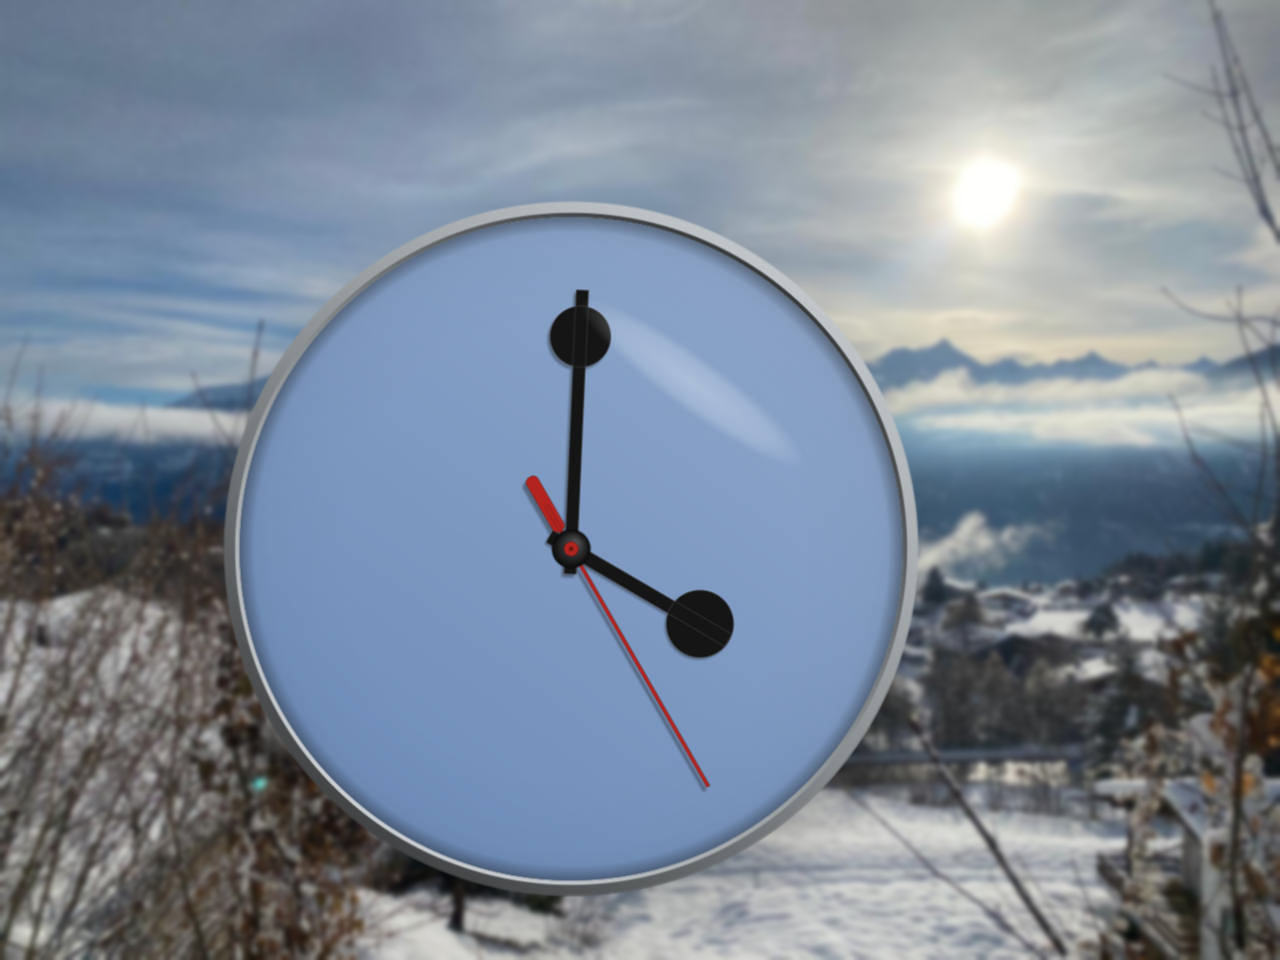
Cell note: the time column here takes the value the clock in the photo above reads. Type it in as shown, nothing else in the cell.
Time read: 4:00:25
